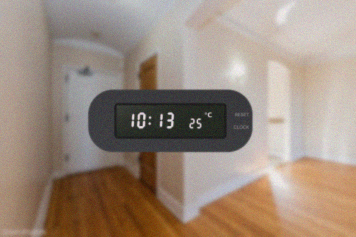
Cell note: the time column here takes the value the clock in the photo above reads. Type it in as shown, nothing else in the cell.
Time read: 10:13
